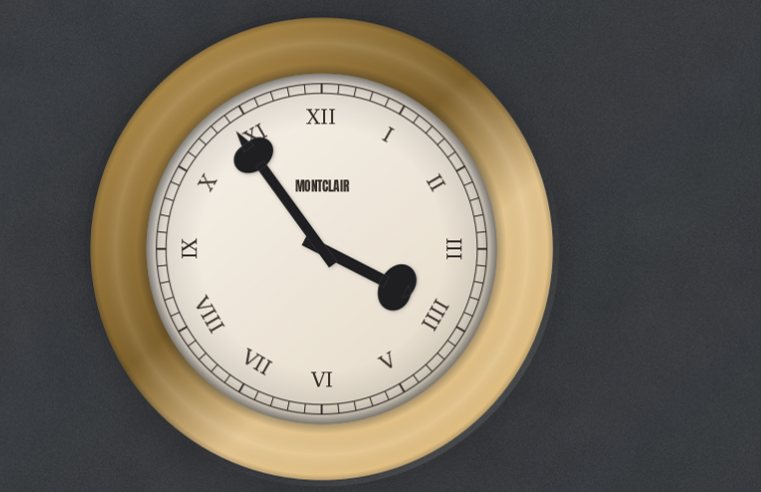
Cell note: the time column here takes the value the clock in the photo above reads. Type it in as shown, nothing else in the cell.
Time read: 3:54
